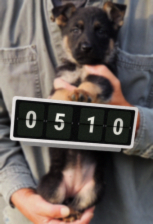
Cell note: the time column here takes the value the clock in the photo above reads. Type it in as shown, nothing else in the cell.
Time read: 5:10
